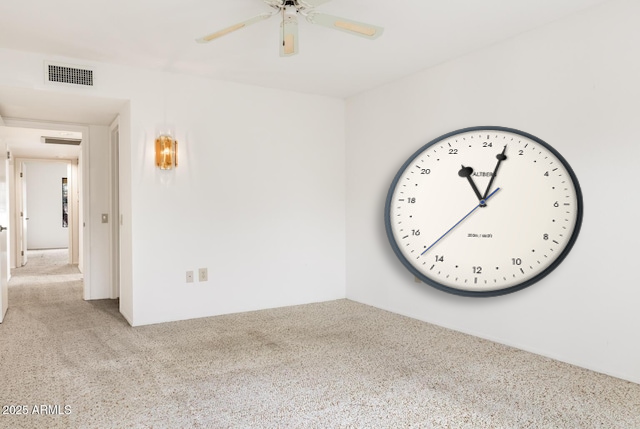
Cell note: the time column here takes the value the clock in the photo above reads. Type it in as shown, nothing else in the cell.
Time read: 22:02:37
